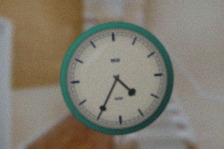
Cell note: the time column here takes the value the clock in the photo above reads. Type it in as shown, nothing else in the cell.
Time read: 4:35
